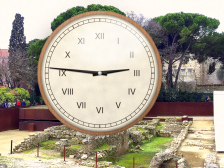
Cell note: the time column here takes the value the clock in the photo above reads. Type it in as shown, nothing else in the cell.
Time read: 2:46
